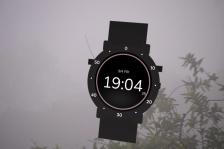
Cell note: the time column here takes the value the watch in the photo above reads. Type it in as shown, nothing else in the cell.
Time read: 19:04
